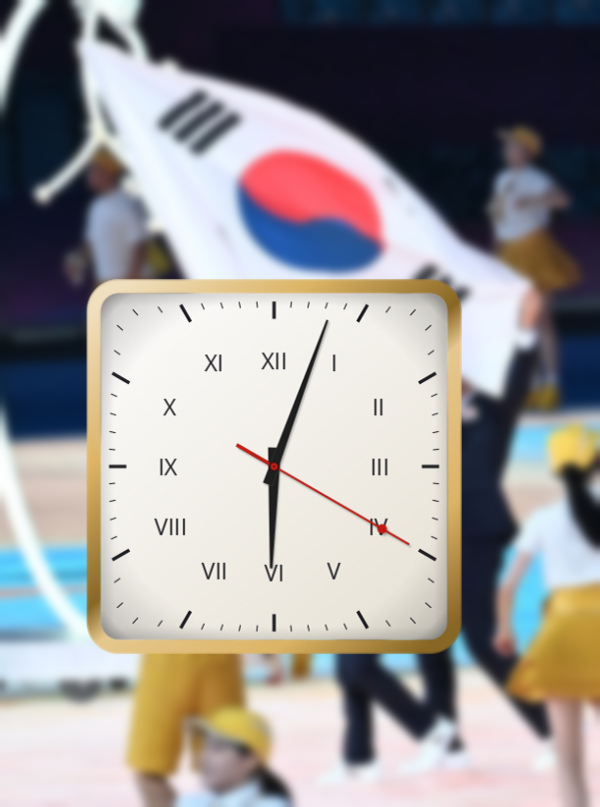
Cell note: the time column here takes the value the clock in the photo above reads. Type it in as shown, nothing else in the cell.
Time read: 6:03:20
